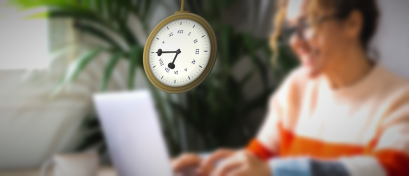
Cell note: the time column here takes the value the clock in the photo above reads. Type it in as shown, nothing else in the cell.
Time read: 6:45
